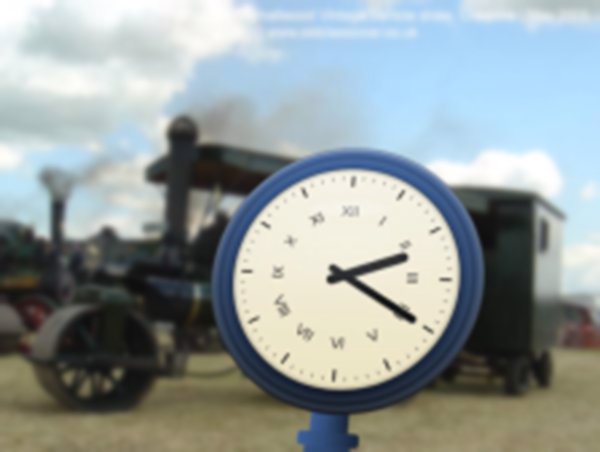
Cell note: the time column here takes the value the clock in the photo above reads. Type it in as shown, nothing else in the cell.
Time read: 2:20
